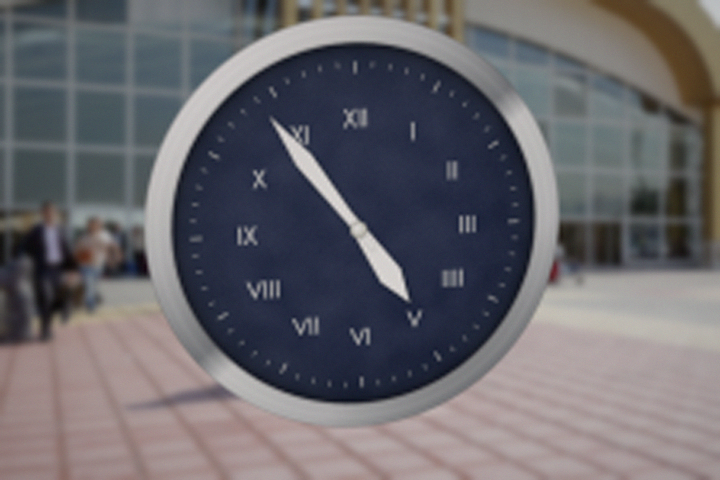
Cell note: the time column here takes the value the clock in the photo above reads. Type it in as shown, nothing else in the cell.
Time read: 4:54
